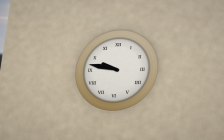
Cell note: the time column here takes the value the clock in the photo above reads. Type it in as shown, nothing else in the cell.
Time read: 9:47
